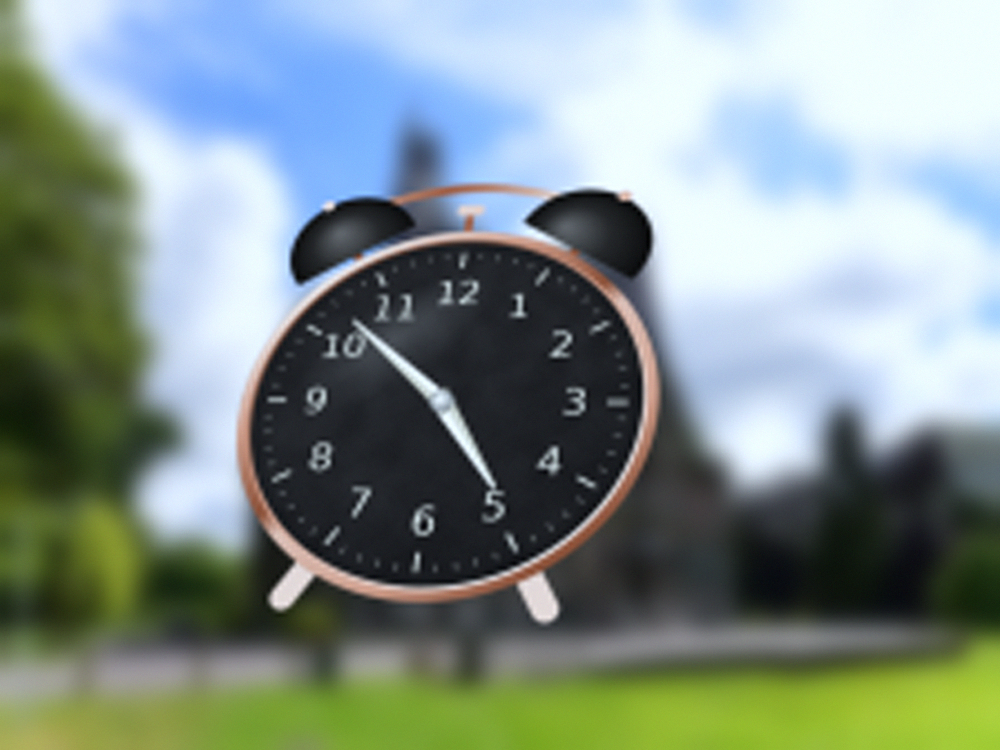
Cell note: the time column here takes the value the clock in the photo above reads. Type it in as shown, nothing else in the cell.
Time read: 4:52
